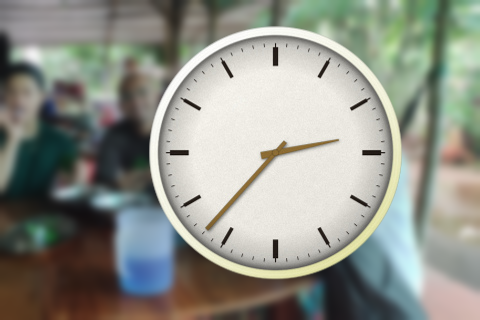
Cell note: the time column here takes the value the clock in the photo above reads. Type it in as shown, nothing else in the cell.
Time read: 2:37
